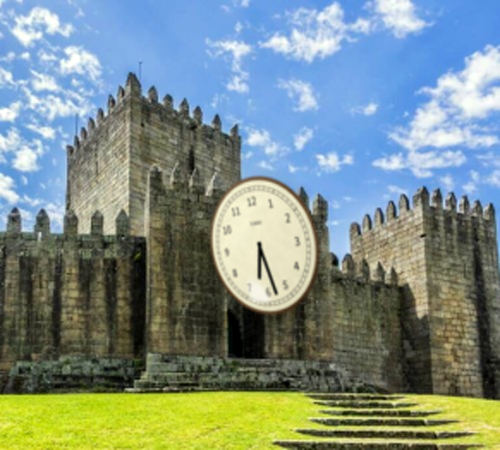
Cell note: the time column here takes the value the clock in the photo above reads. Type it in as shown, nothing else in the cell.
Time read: 6:28
